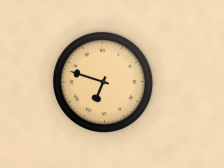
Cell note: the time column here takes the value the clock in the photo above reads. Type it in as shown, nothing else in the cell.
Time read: 6:48
